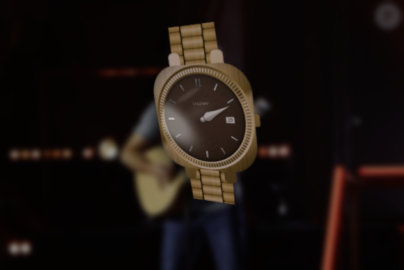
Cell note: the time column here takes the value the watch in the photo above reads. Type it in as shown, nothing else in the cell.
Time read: 2:11
